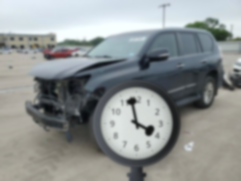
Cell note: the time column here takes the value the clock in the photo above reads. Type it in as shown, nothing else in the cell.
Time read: 3:58
